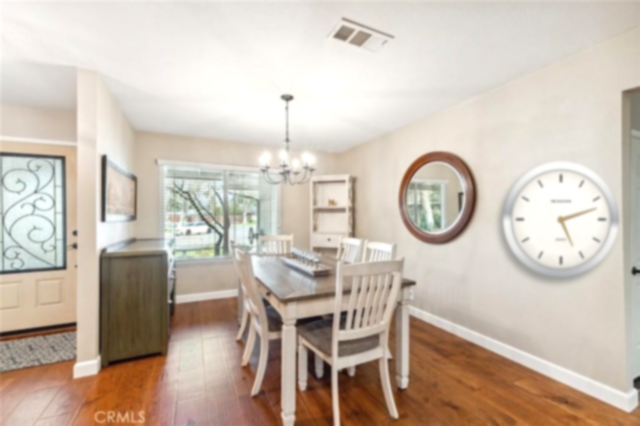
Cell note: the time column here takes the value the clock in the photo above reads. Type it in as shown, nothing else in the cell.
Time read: 5:12
